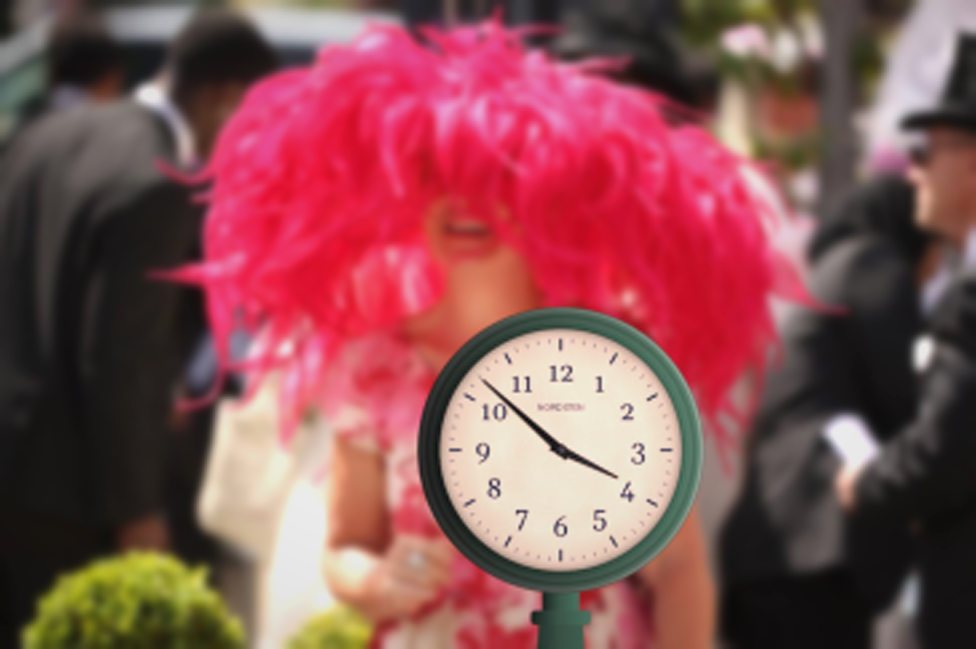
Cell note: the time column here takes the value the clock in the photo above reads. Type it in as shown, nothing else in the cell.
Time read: 3:52
